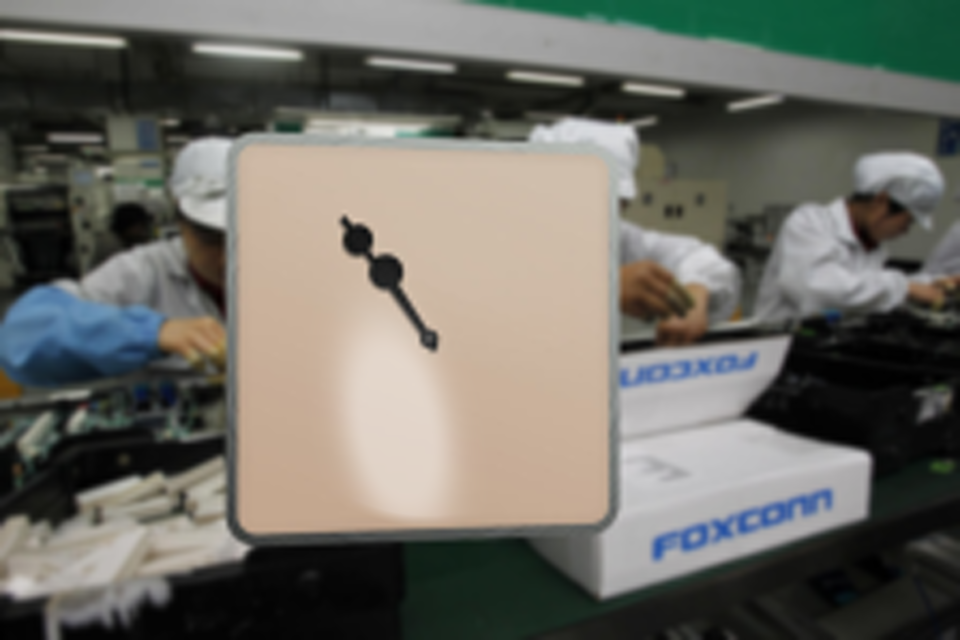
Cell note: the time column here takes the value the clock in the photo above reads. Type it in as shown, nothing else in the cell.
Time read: 10:54
